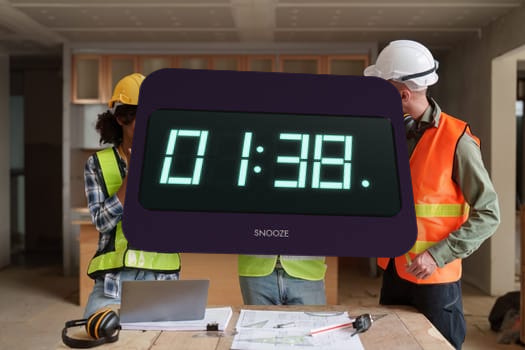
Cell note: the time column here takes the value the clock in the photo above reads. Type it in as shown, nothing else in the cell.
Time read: 1:38
